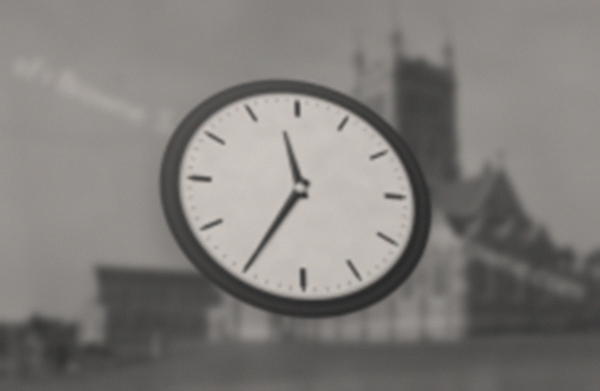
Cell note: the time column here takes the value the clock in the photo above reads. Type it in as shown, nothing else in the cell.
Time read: 11:35
